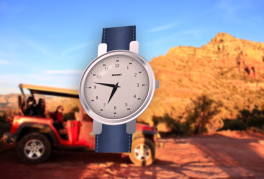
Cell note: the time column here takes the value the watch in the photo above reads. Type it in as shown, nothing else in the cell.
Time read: 6:47
